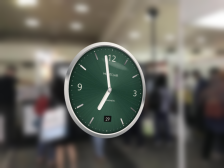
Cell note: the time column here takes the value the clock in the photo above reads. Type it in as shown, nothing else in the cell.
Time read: 6:58
